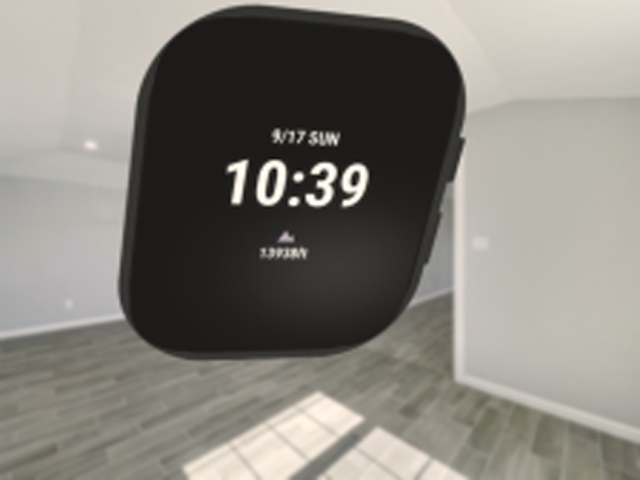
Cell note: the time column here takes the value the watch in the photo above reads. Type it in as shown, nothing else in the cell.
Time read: 10:39
